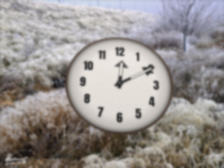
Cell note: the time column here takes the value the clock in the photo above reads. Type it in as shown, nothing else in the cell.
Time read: 12:10
